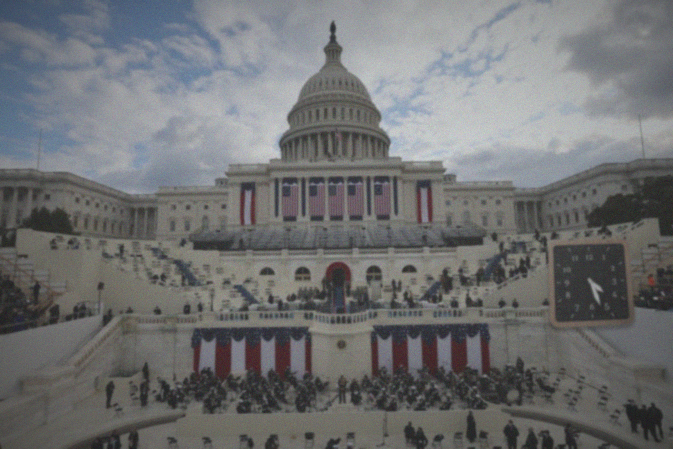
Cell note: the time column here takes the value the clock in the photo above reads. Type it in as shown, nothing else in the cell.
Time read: 4:27
